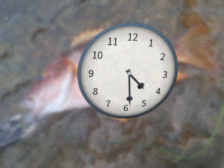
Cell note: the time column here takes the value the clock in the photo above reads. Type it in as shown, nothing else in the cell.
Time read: 4:29
